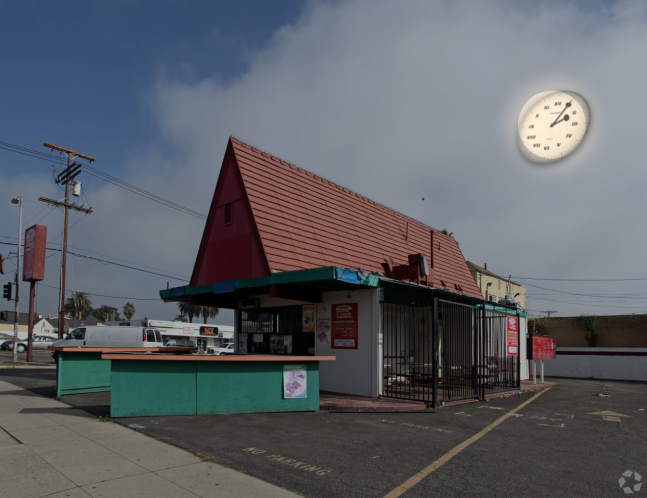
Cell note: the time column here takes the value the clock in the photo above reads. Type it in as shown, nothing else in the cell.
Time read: 2:05
